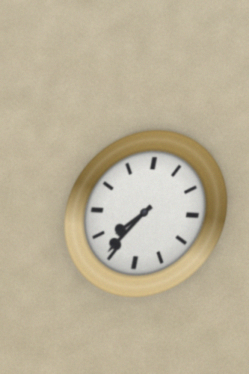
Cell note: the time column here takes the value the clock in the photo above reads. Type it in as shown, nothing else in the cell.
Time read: 7:36
